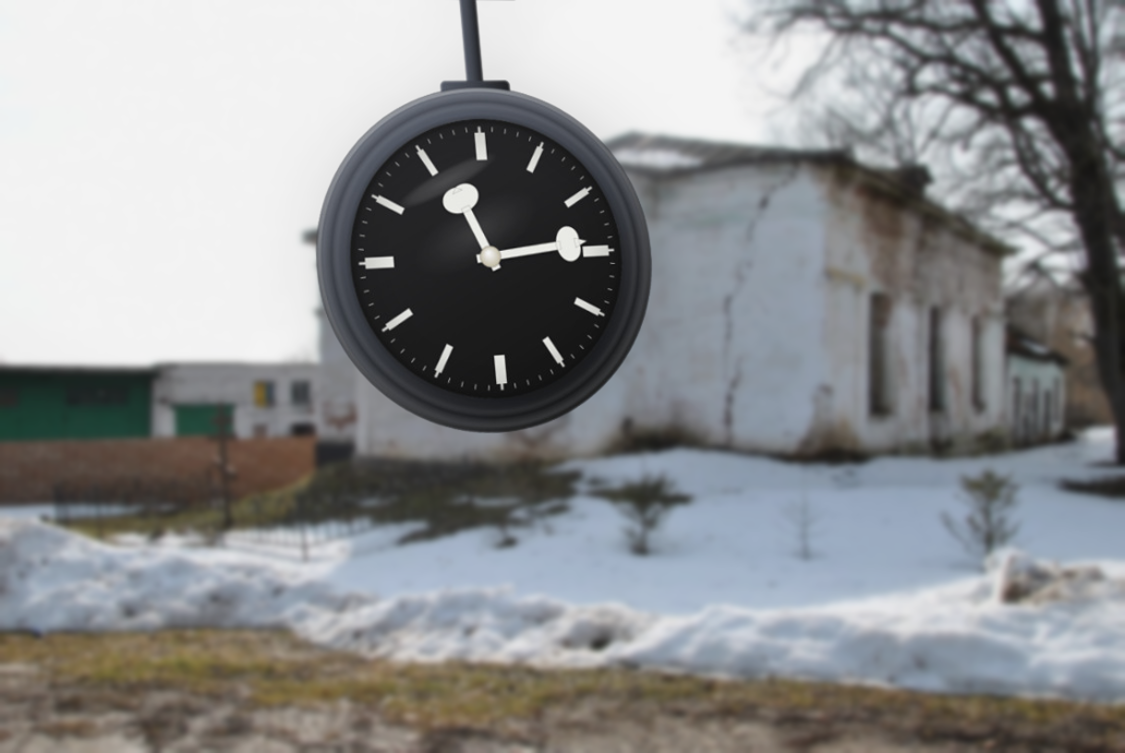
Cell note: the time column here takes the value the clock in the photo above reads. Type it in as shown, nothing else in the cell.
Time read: 11:14
